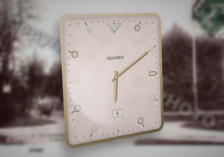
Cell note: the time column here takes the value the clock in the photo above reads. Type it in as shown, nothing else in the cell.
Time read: 6:10
